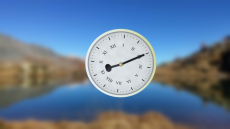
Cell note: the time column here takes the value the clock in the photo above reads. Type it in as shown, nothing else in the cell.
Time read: 9:15
